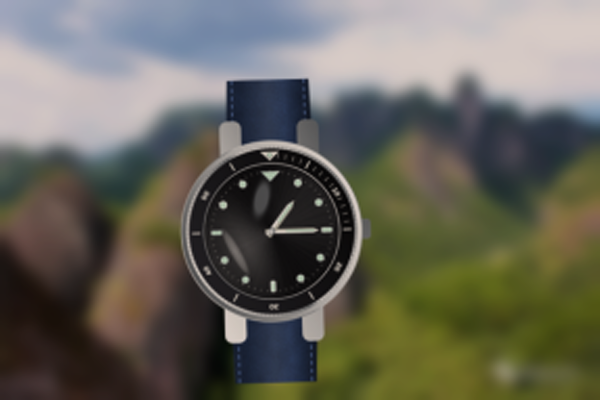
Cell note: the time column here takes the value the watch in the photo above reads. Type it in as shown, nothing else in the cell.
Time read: 1:15
